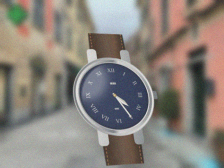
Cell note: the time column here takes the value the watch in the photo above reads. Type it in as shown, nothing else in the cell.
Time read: 4:25
